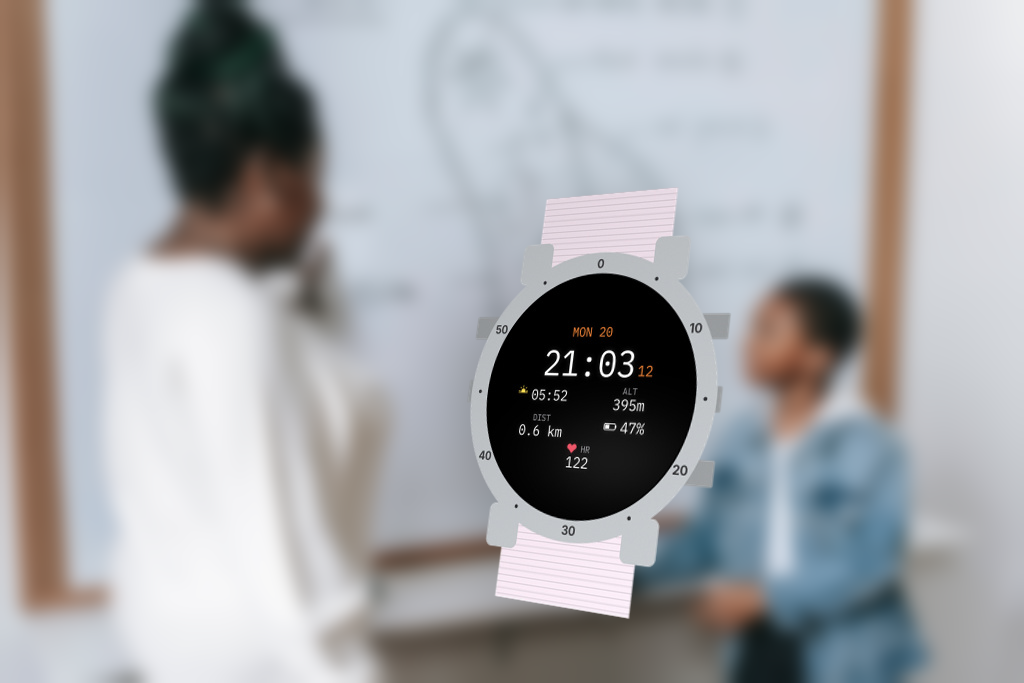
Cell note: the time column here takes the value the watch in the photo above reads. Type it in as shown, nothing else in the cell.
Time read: 21:03:12
